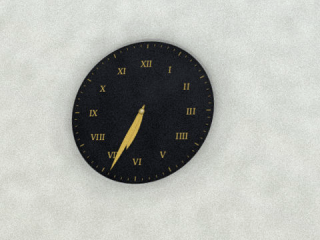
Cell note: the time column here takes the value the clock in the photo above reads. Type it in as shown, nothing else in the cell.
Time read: 6:34
